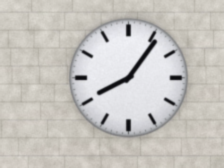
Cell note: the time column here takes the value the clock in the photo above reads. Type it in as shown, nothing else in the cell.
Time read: 8:06
